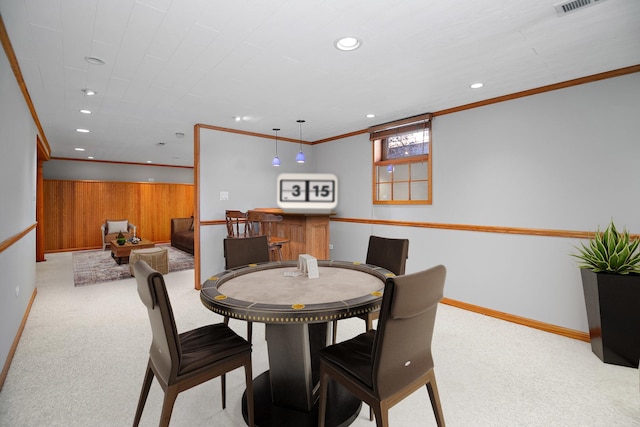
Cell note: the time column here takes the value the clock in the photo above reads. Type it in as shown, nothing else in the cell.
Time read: 3:15
